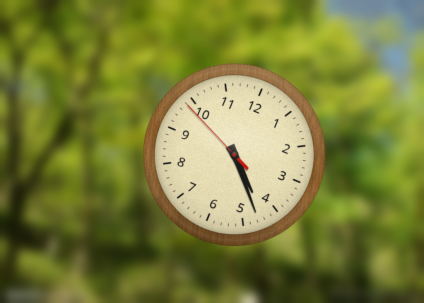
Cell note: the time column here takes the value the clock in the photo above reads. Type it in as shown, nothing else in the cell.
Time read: 4:22:49
